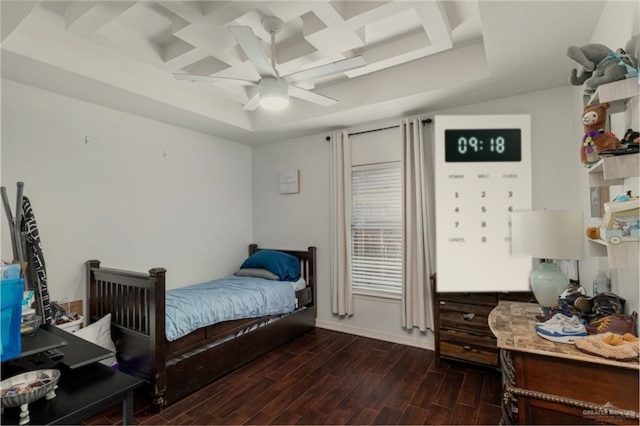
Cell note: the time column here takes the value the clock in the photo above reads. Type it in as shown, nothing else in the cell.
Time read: 9:18
